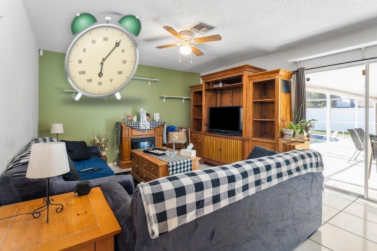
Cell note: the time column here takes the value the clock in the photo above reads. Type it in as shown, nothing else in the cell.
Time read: 6:06
